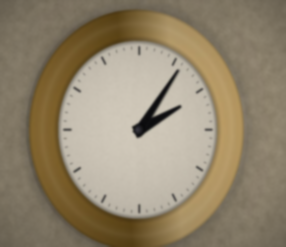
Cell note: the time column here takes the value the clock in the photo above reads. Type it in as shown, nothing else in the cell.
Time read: 2:06
